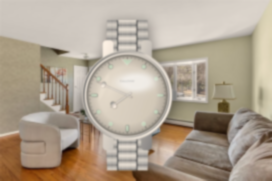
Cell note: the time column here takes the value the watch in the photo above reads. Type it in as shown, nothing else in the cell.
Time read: 7:49
